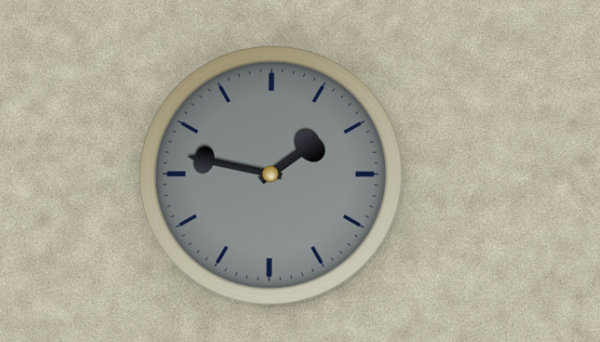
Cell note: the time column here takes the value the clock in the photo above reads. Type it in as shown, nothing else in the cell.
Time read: 1:47
